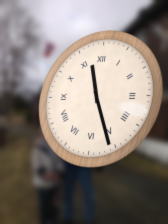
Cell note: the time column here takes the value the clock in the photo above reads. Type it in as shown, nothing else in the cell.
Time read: 11:26
